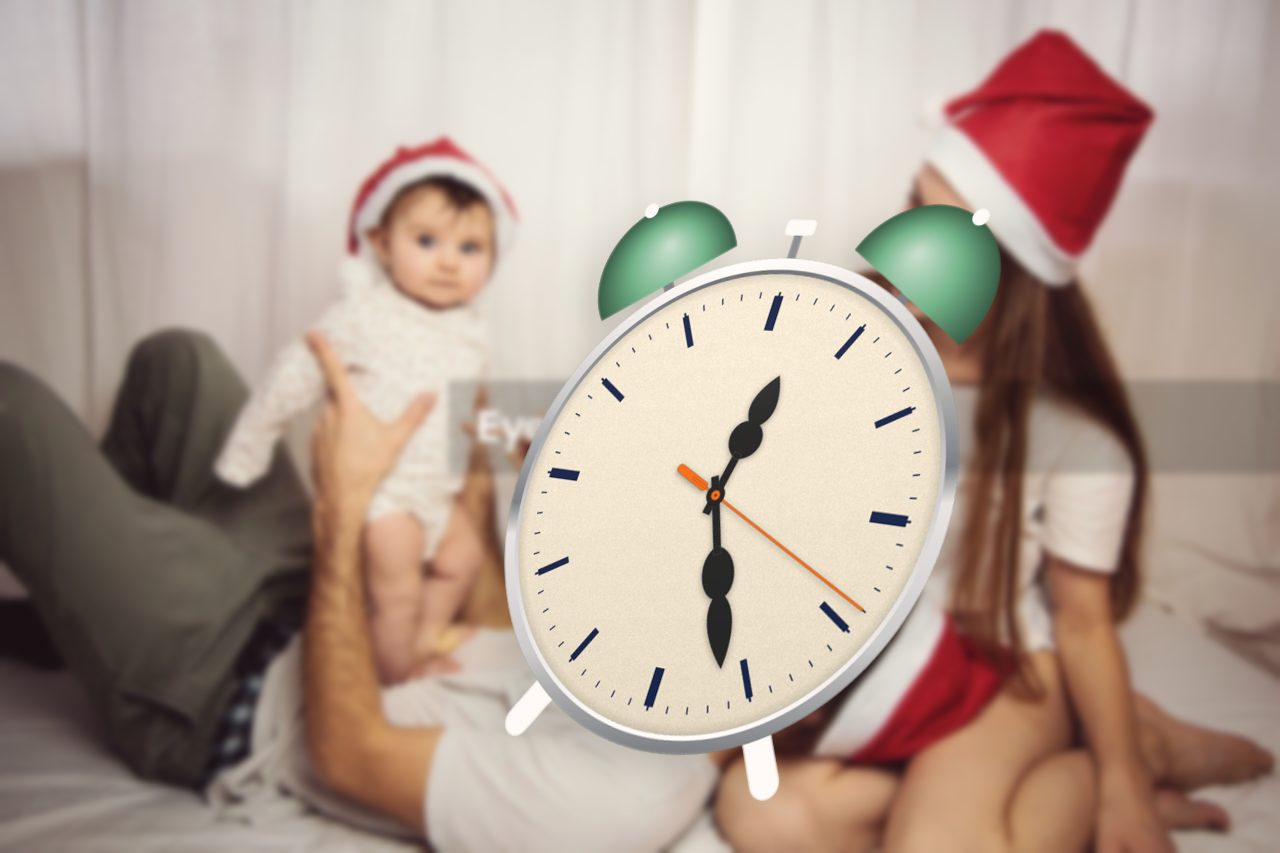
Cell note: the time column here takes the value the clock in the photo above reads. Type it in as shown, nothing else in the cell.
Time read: 12:26:19
